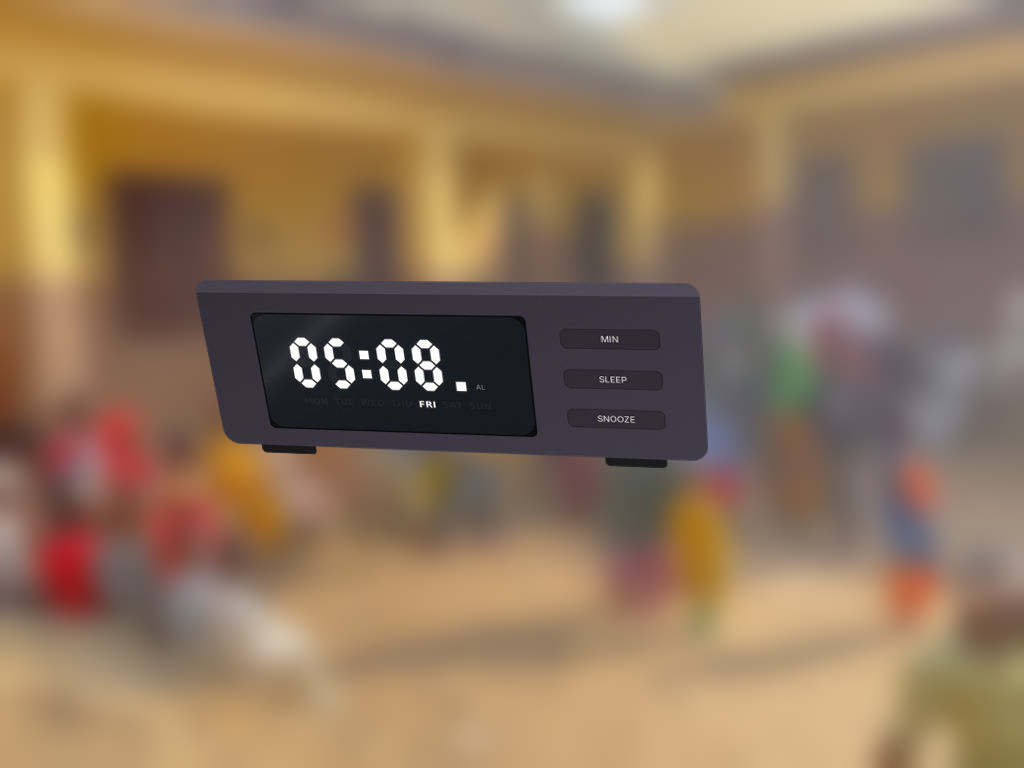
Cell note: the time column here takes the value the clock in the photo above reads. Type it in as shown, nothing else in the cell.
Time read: 5:08
